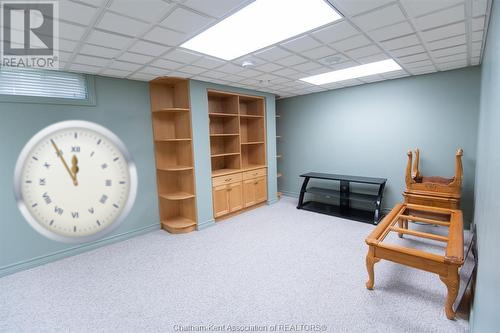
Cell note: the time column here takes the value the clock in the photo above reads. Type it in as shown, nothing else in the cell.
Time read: 11:55
